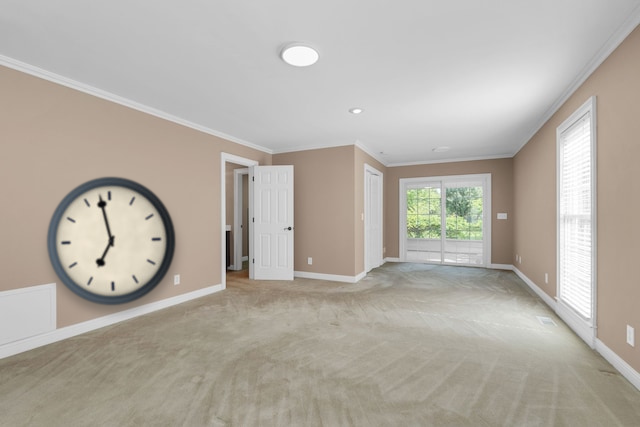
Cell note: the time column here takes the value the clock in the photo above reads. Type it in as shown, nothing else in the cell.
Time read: 6:58
